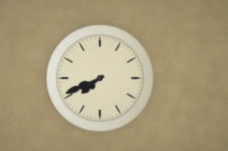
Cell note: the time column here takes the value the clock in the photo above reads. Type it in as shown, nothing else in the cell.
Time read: 7:41
